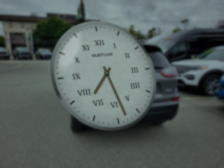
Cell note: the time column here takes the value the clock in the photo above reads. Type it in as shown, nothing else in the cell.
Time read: 7:28
